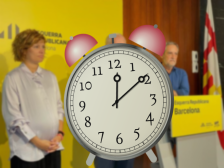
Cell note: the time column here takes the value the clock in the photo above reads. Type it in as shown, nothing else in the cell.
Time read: 12:09
